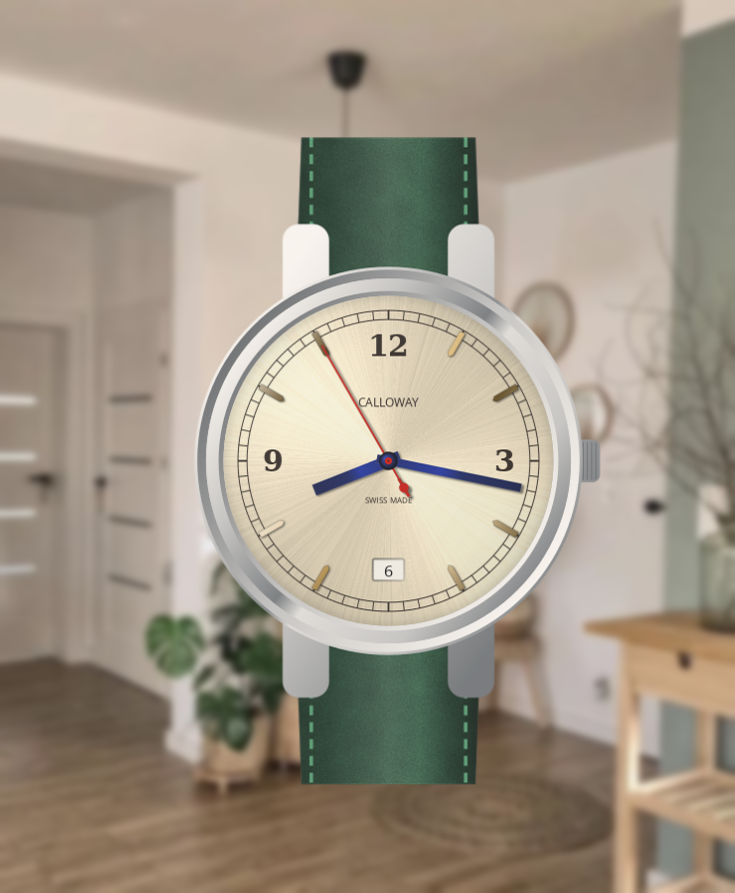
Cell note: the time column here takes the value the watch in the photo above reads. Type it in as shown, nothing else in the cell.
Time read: 8:16:55
